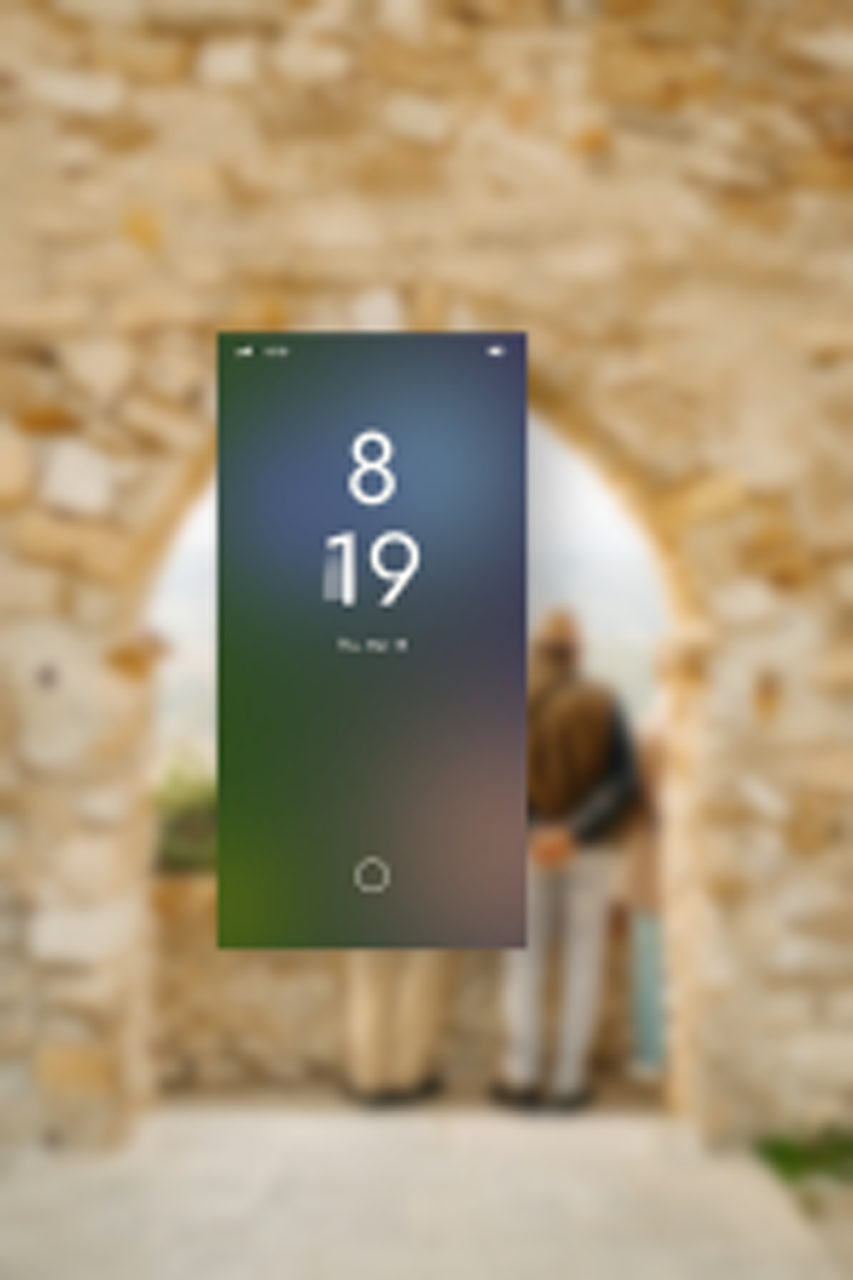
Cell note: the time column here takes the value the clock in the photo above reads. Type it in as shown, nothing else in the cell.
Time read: 8:19
